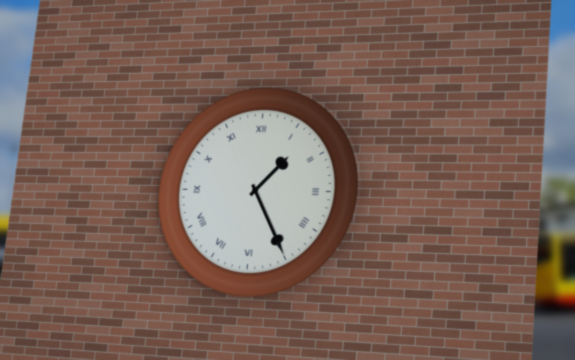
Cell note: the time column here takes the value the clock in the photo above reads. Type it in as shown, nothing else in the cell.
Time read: 1:25
